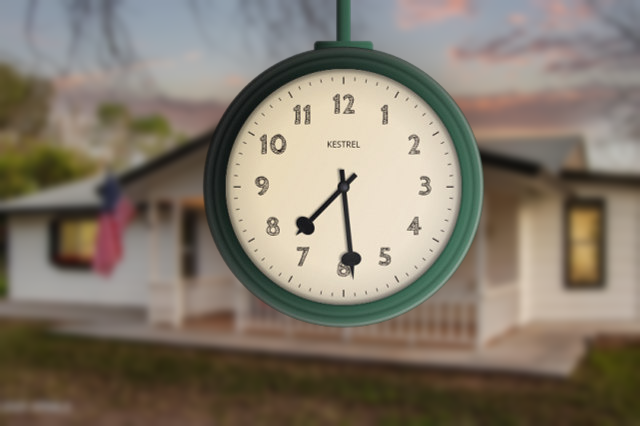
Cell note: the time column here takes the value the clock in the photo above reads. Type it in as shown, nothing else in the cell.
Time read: 7:29
